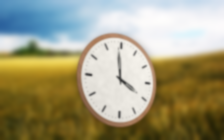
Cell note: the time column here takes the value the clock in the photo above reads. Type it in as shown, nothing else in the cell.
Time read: 3:59
